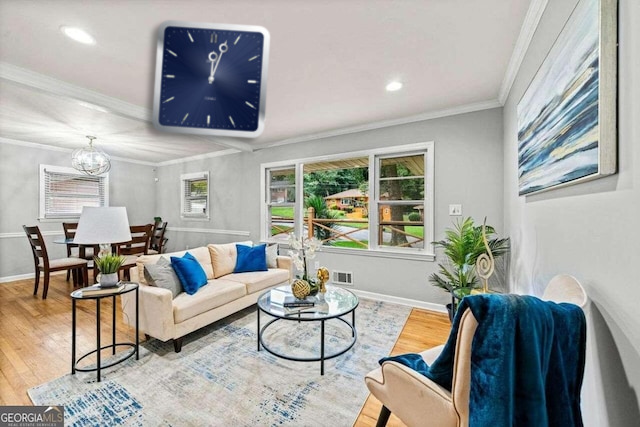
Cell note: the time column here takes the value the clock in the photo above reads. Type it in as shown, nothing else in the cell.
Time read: 12:03
